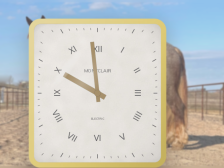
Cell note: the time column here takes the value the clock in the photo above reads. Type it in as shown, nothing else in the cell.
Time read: 9:59
